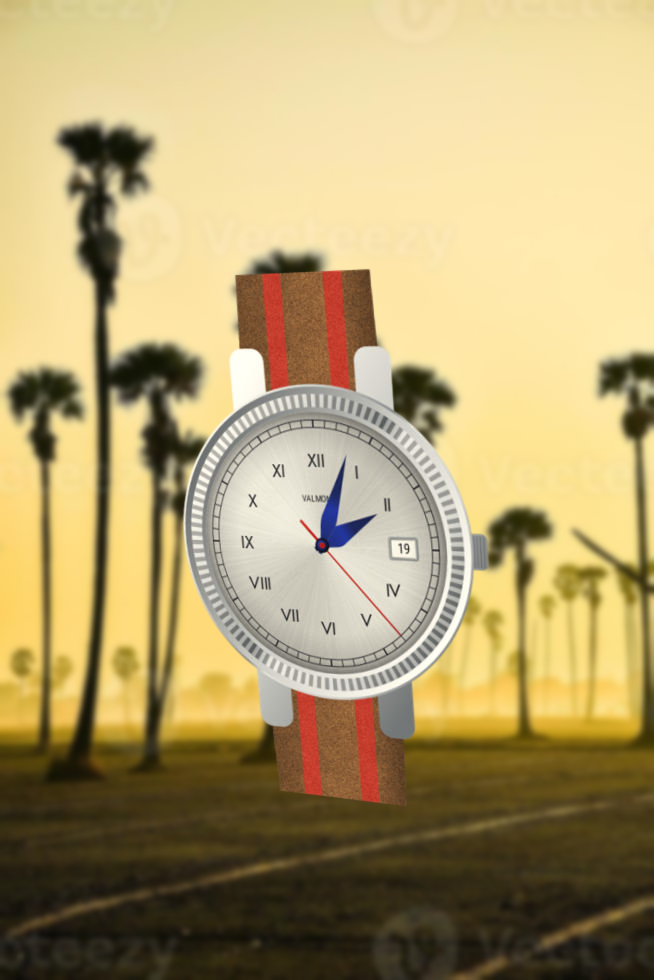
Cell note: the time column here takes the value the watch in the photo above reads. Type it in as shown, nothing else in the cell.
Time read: 2:03:23
